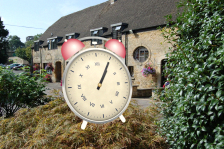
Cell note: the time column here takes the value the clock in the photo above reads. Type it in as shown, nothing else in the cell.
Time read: 1:05
